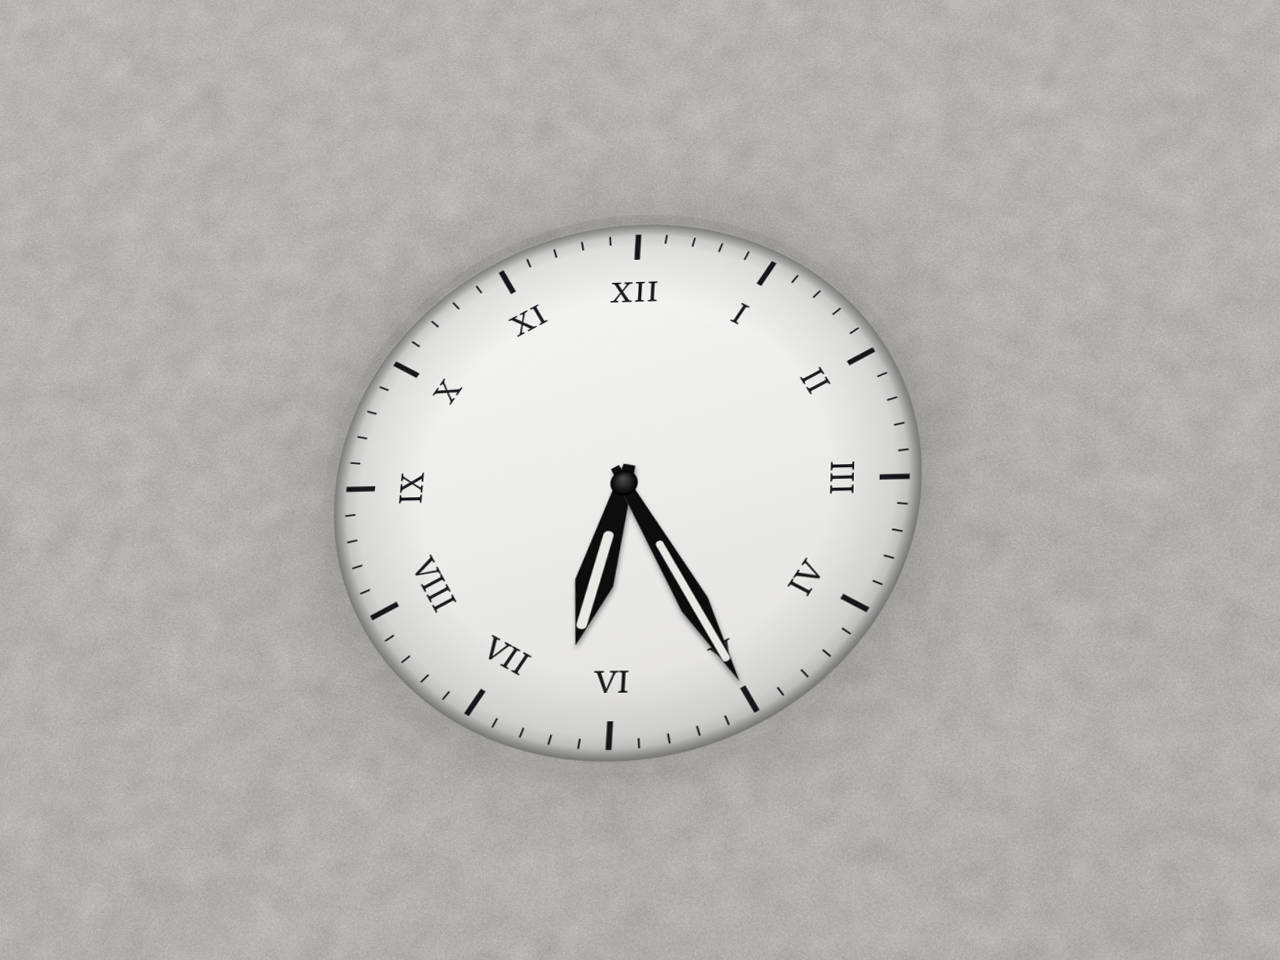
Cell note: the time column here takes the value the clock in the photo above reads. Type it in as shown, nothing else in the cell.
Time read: 6:25
